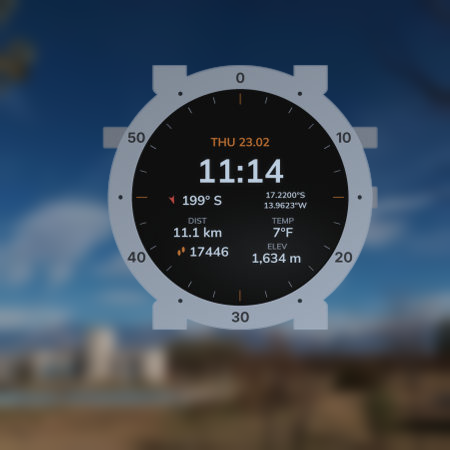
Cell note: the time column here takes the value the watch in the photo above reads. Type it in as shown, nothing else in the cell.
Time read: 11:14
